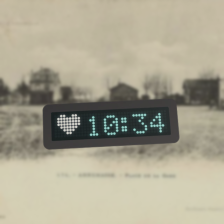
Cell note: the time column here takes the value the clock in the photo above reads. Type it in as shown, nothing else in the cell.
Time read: 10:34
